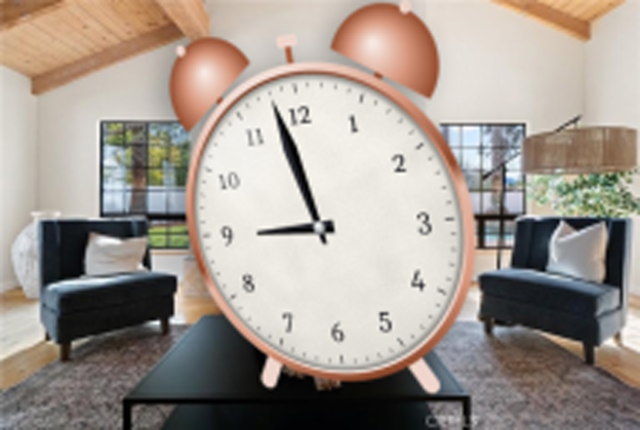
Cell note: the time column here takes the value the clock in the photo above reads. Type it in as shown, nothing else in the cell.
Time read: 8:58
